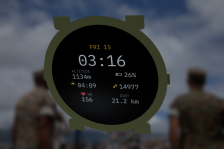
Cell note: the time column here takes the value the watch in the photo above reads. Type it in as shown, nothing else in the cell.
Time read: 3:16
